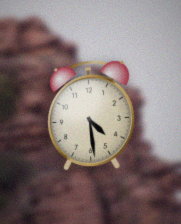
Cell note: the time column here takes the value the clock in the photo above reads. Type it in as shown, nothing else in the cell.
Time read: 4:29
